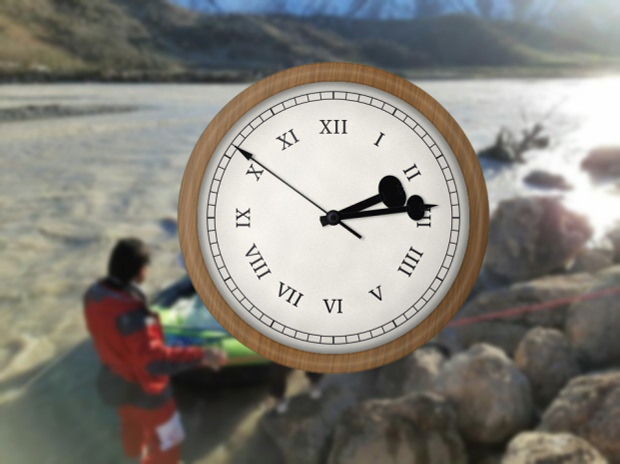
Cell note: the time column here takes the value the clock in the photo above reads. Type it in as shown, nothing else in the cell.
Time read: 2:13:51
